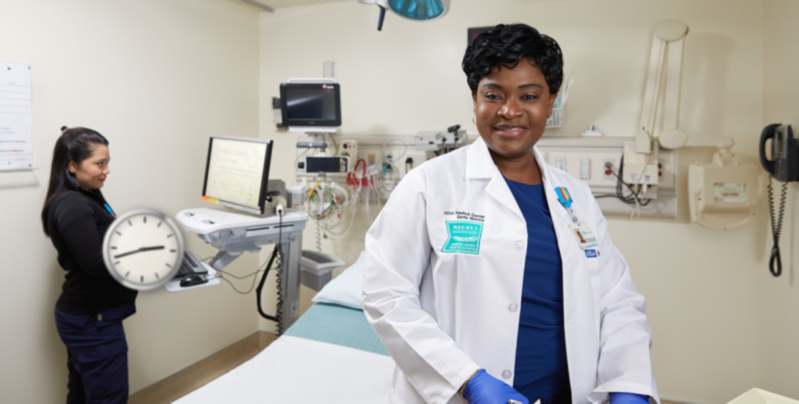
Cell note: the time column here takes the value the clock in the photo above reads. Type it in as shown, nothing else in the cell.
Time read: 2:42
